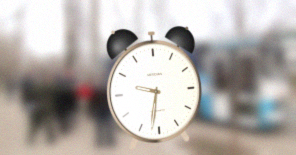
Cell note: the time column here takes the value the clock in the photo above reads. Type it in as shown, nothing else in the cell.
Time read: 9:32
